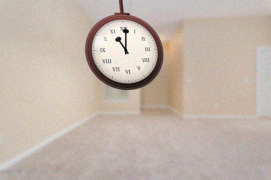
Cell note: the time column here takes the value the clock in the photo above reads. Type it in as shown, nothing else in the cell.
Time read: 11:01
